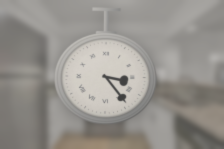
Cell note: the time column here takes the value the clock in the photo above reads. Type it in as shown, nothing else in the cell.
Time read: 3:24
